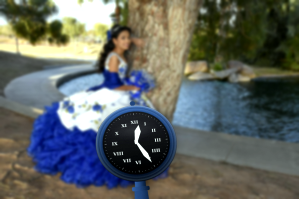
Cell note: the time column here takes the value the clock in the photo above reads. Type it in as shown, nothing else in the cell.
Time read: 12:25
